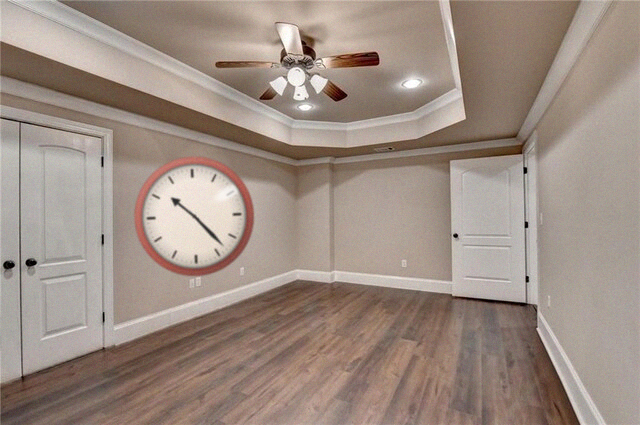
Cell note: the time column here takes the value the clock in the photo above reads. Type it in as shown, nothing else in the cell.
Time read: 10:23
